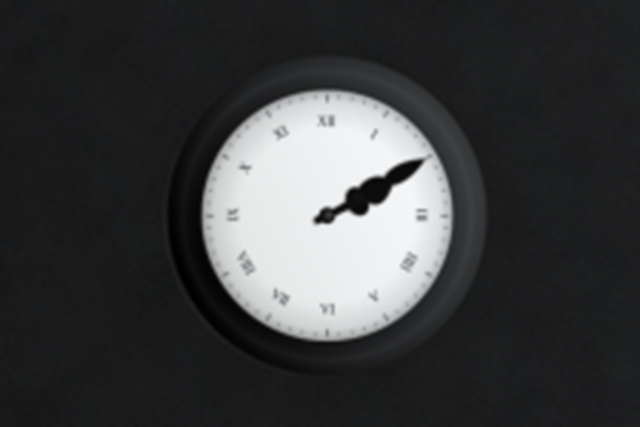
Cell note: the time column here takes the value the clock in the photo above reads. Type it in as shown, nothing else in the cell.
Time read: 2:10
